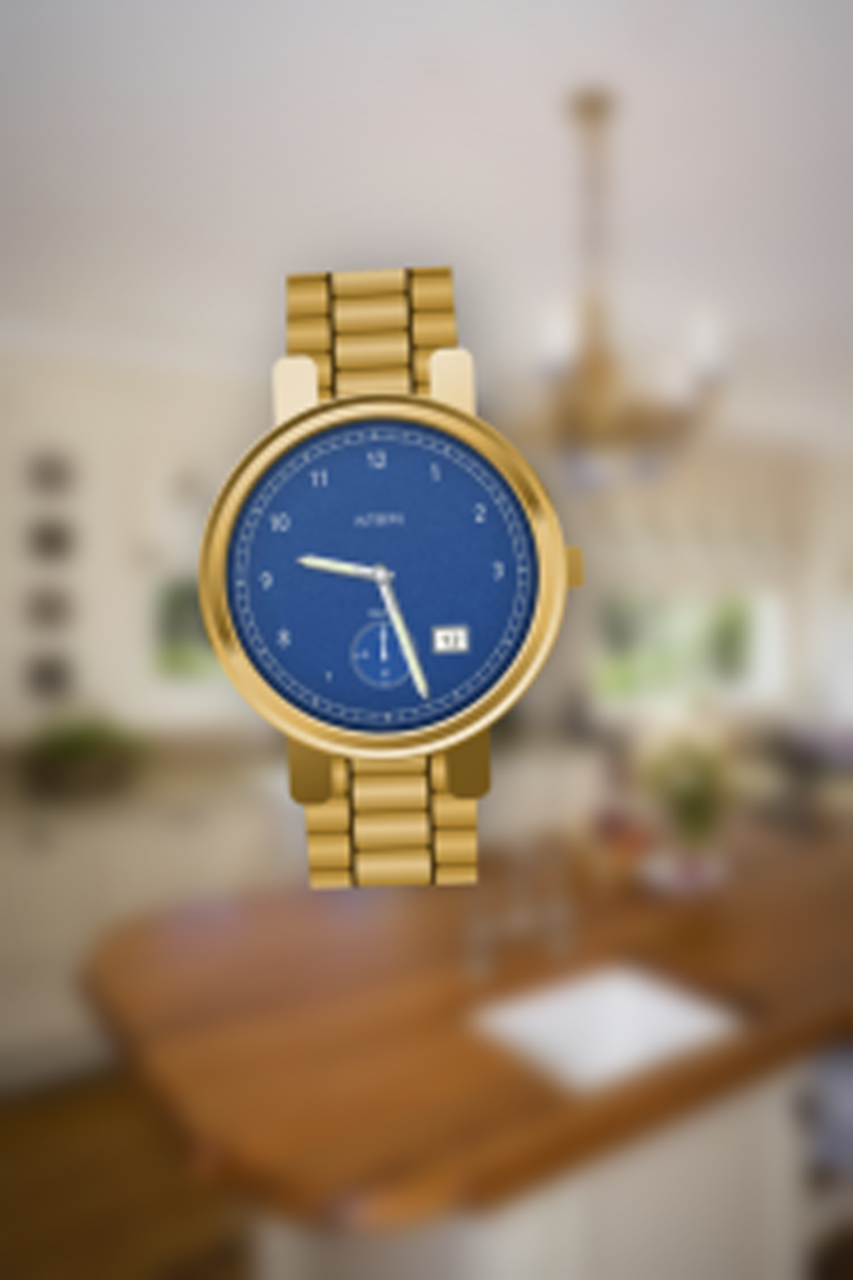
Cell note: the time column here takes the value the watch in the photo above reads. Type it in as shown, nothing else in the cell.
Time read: 9:27
